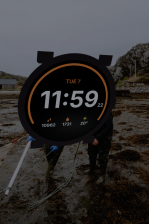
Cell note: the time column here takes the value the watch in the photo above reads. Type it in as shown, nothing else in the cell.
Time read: 11:59
